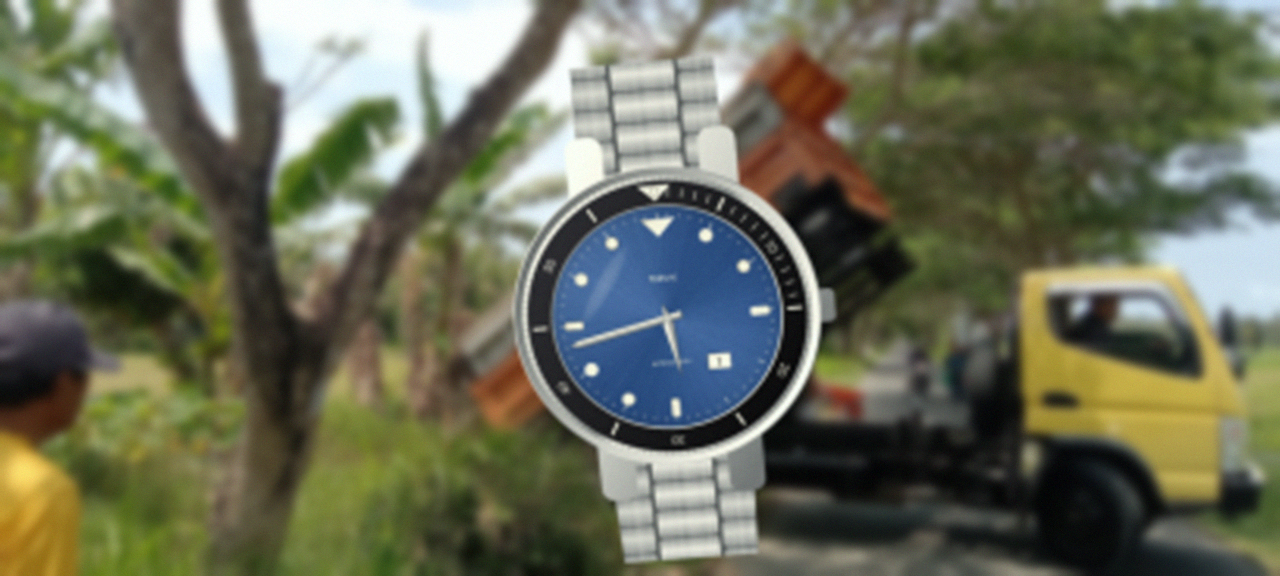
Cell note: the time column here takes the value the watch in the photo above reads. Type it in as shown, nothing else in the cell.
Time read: 5:43
